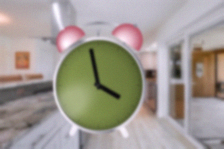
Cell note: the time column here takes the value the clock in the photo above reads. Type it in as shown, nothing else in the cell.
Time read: 3:58
